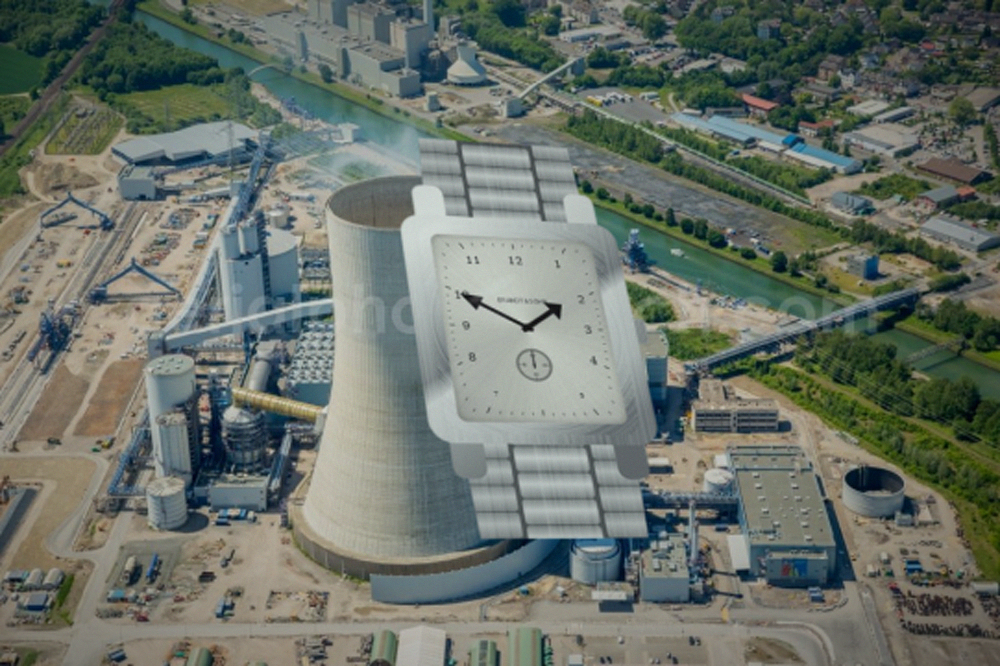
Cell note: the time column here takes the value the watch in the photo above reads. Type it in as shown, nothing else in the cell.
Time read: 1:50
